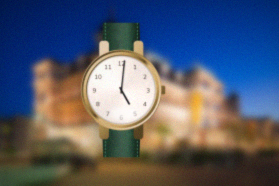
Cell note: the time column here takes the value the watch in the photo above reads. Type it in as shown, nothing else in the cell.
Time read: 5:01
